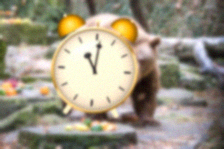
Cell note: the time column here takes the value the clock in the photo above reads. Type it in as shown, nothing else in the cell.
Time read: 11:01
